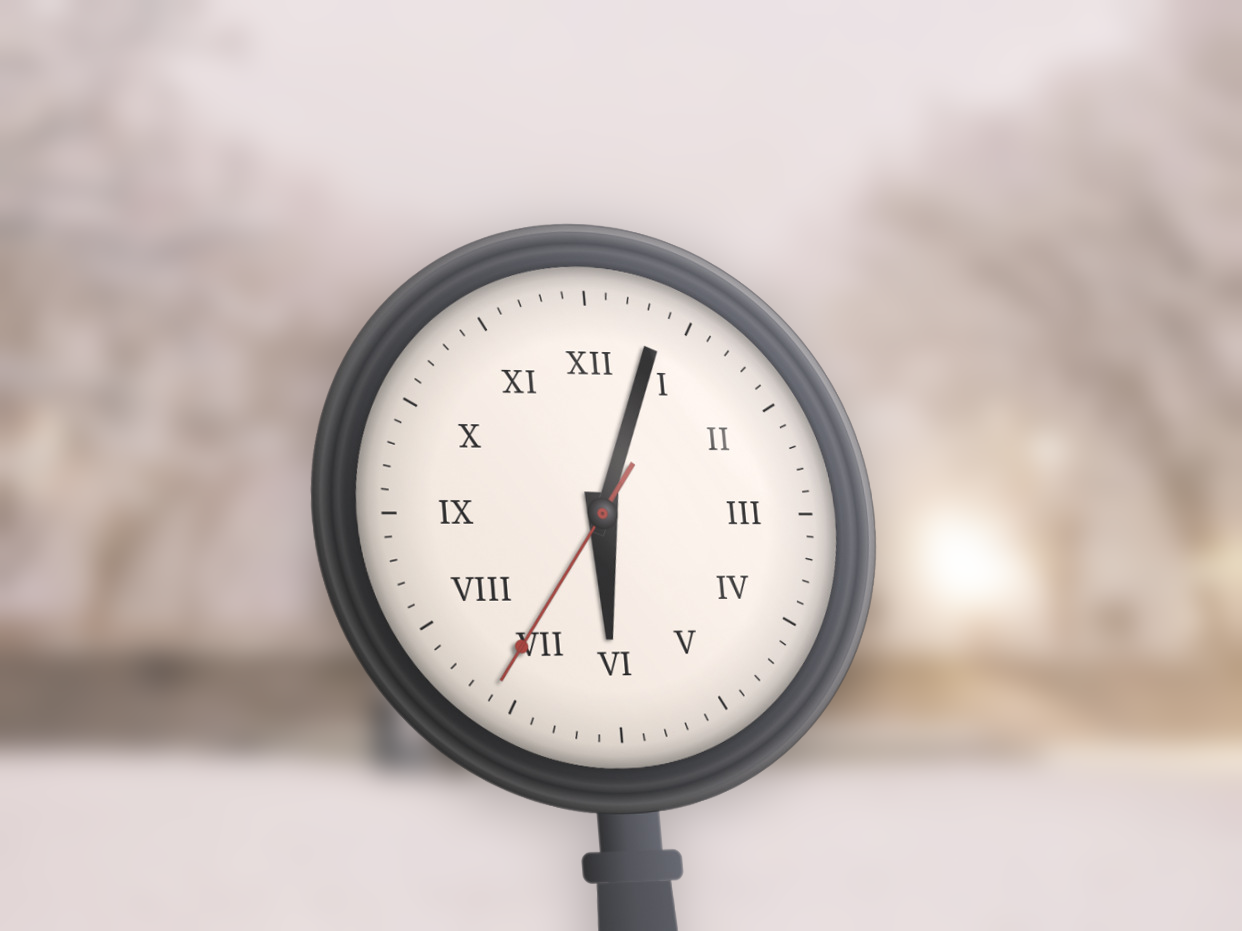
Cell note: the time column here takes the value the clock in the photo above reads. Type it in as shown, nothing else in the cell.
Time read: 6:03:36
